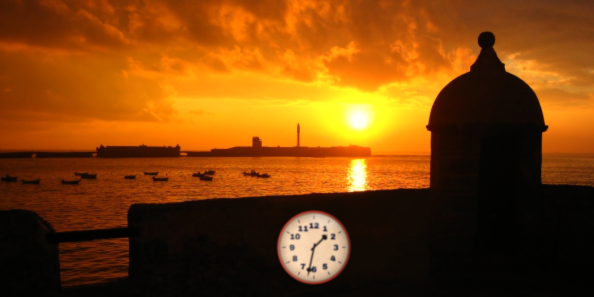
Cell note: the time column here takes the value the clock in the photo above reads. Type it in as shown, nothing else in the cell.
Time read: 1:32
